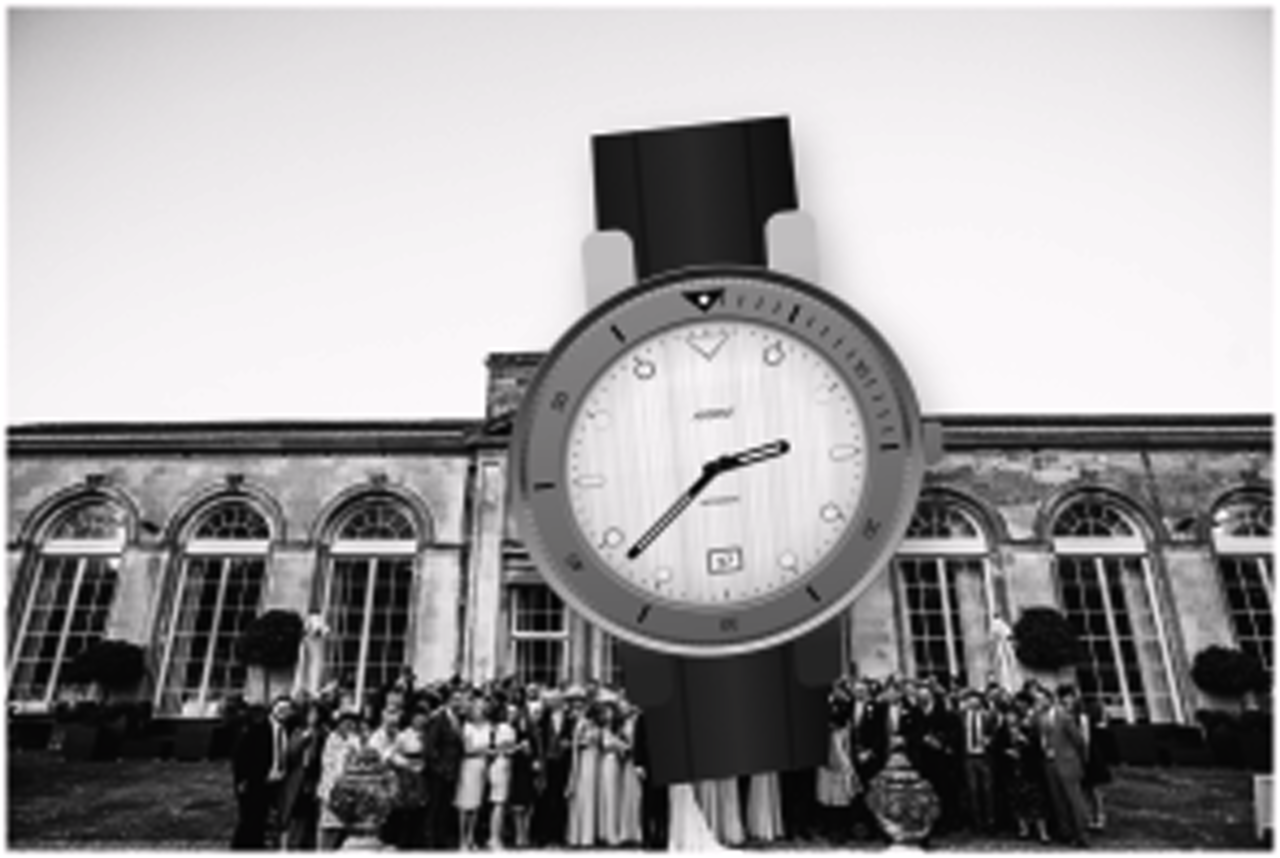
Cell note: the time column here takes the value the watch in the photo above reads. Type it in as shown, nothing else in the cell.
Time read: 2:38
